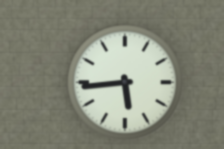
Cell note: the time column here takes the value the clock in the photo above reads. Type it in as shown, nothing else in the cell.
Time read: 5:44
